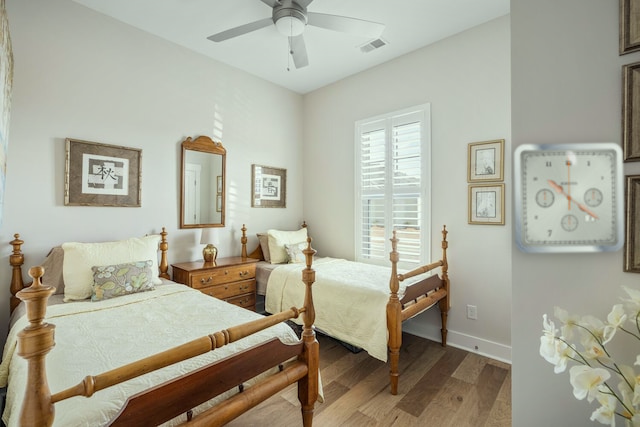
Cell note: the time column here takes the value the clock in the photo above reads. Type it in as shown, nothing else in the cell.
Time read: 10:21
